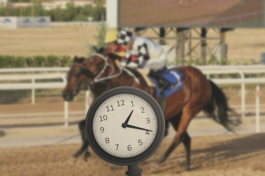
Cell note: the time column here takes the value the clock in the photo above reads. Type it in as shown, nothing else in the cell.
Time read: 1:19
